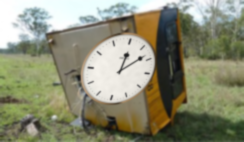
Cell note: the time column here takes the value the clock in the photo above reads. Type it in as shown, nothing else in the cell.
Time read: 12:08
